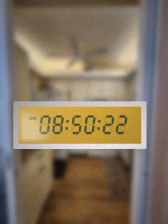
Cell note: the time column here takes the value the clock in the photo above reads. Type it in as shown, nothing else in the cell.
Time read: 8:50:22
